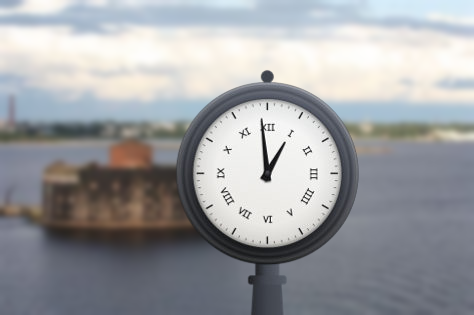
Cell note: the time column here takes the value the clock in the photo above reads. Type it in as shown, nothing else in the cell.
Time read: 12:59
